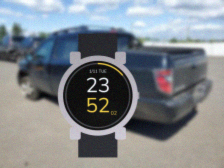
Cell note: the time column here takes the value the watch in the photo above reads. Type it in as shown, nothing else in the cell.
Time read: 23:52
